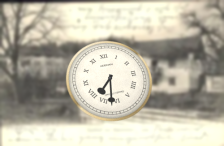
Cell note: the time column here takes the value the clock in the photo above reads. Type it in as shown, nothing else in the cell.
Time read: 7:32
